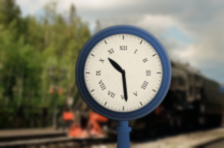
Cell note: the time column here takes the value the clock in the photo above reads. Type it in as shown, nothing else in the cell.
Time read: 10:29
